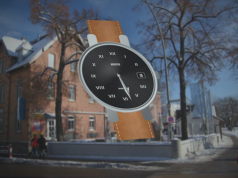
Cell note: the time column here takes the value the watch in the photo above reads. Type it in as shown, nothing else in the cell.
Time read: 5:28
